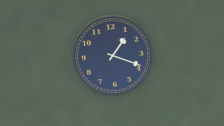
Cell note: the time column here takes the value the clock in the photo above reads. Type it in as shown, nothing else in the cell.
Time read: 1:19
